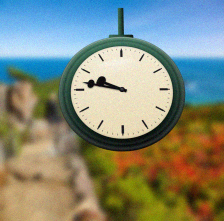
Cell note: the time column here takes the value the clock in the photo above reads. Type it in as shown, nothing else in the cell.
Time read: 9:47
